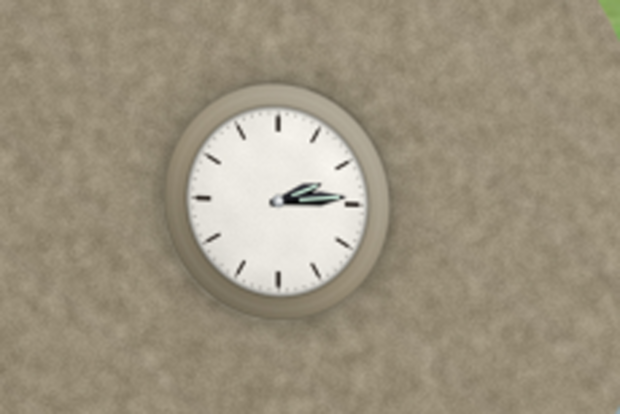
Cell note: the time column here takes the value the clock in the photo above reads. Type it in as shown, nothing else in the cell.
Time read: 2:14
